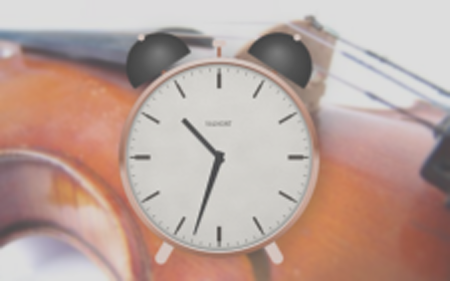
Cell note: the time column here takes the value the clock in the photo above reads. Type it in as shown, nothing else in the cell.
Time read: 10:33
